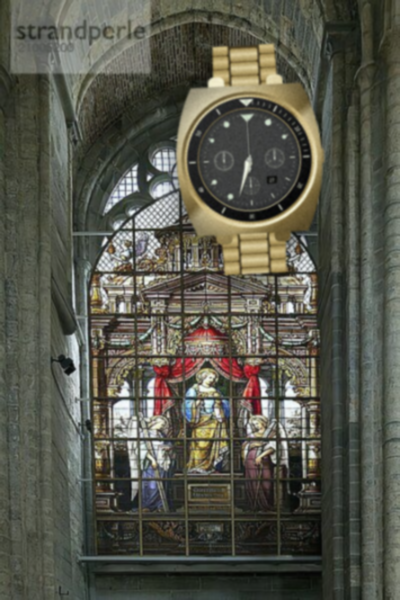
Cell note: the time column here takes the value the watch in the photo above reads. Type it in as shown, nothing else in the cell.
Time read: 6:33
